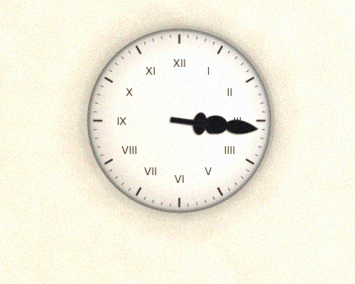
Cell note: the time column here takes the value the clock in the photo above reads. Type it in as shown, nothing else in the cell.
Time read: 3:16
